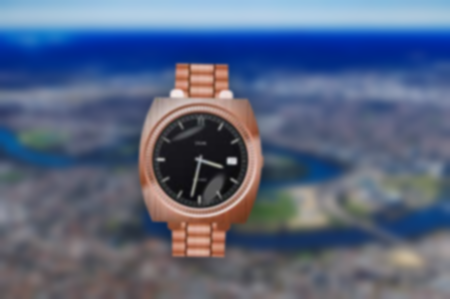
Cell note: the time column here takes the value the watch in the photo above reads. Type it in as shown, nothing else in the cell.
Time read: 3:32
